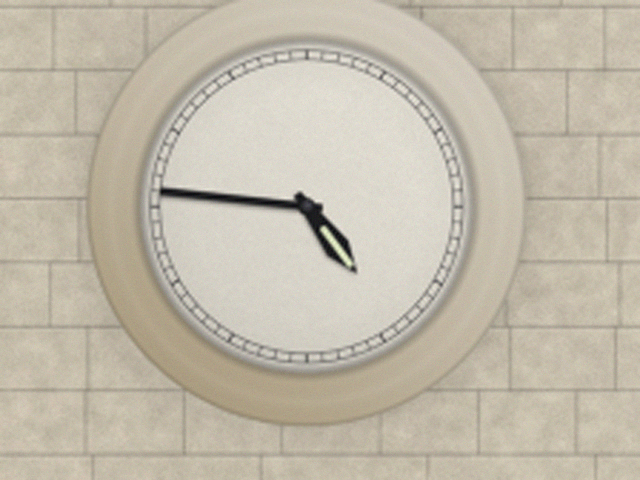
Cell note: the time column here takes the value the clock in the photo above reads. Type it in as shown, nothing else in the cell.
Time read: 4:46
